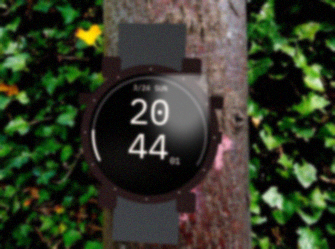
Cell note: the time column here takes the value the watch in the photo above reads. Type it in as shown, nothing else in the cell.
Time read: 20:44
